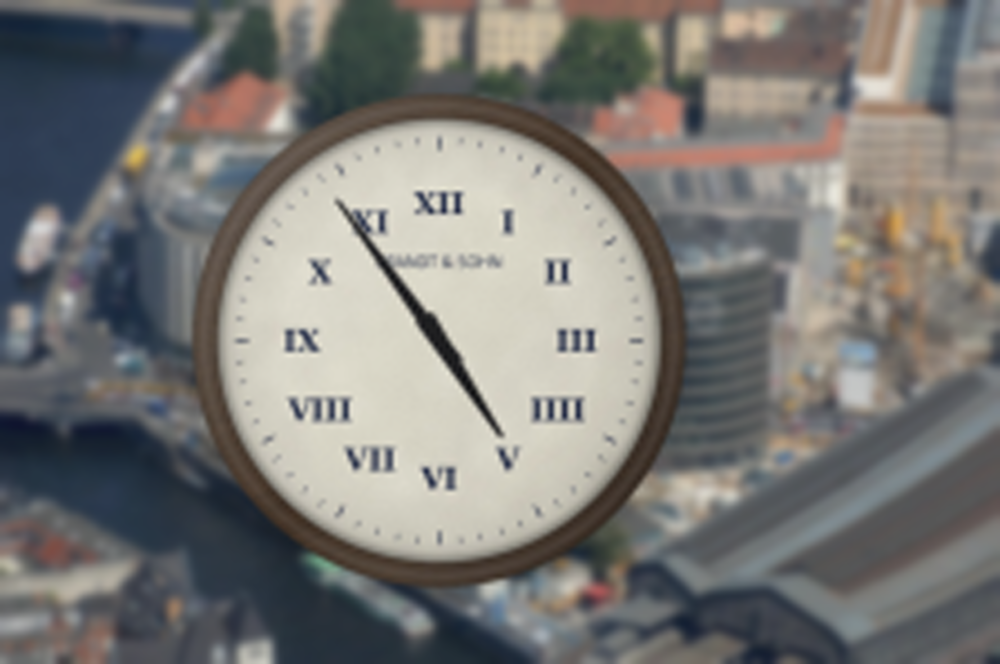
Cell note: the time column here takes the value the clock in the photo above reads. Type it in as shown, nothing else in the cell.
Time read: 4:54
